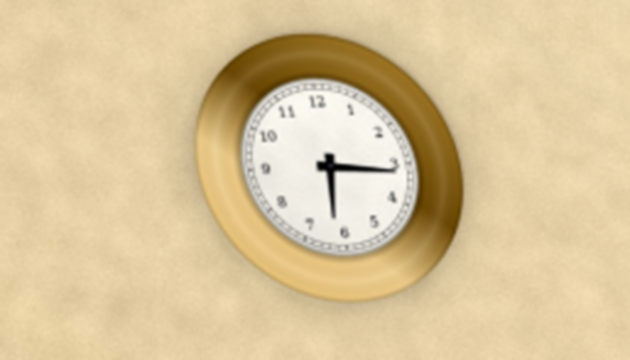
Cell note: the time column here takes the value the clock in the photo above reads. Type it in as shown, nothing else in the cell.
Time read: 6:16
